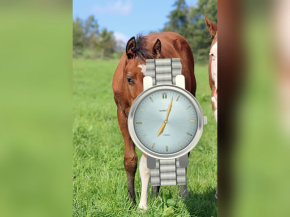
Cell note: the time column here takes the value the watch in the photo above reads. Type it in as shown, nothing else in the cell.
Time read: 7:03
